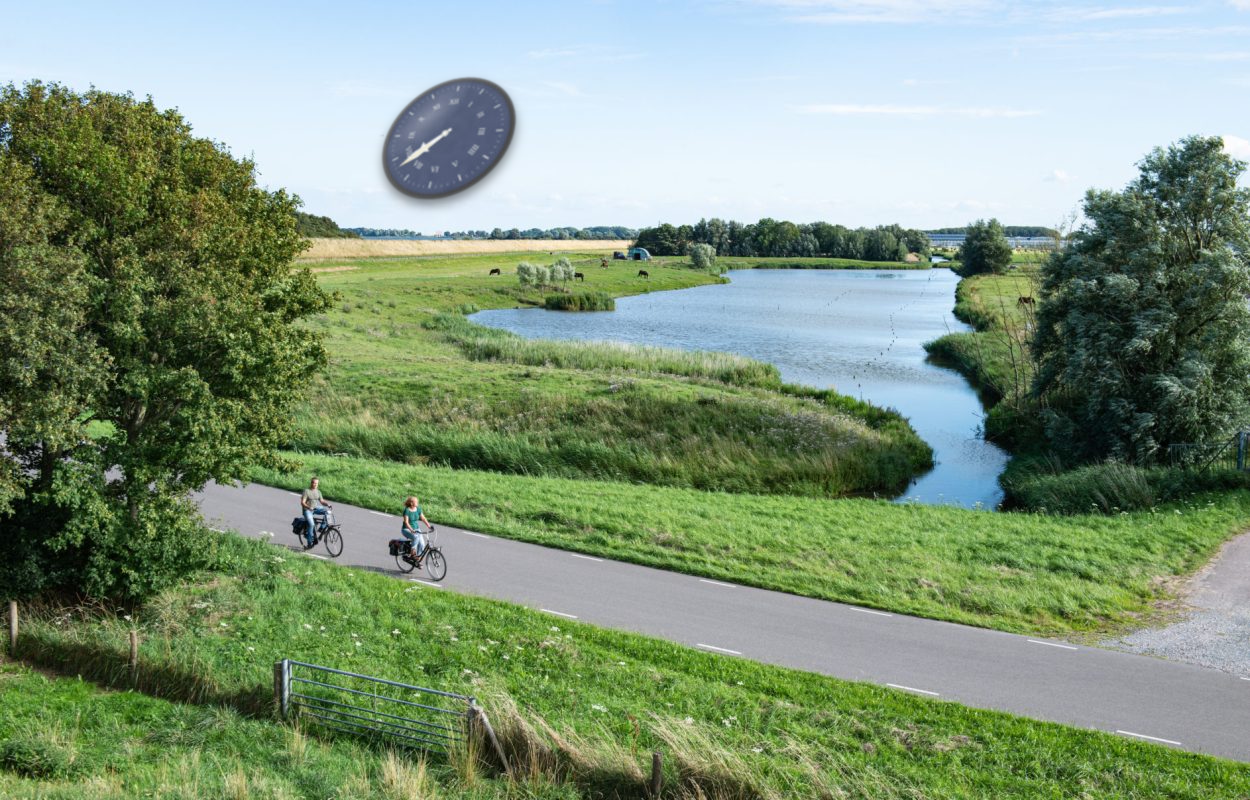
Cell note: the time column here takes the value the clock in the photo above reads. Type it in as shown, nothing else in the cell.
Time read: 7:38
